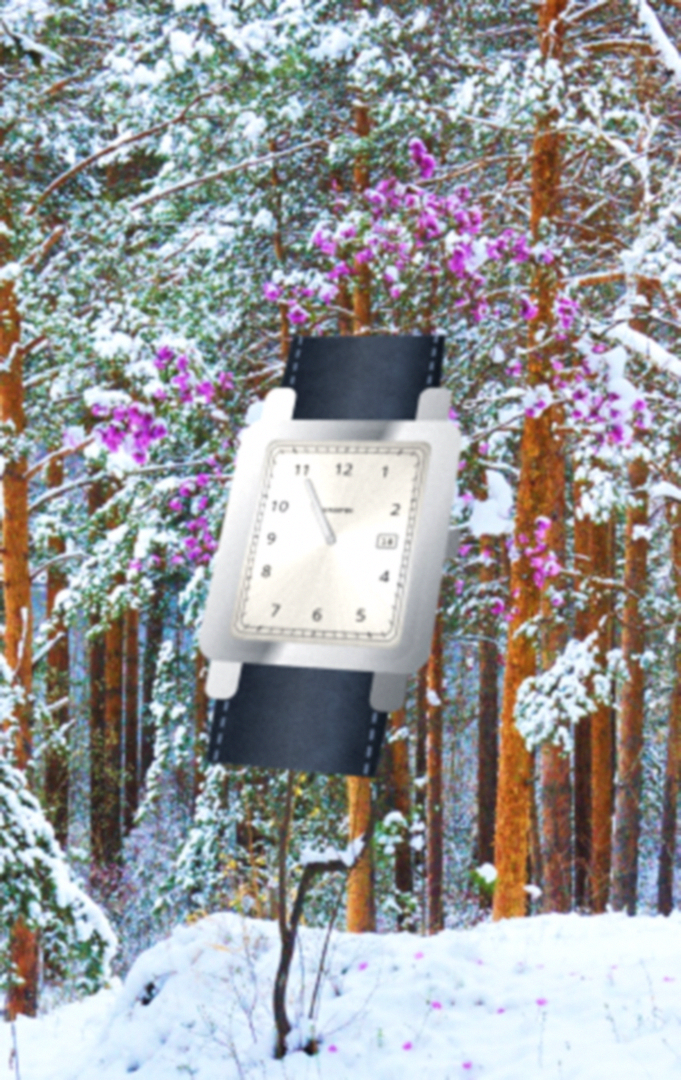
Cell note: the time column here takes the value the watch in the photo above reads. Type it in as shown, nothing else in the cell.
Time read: 10:55
